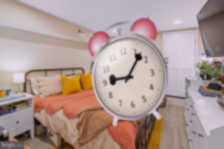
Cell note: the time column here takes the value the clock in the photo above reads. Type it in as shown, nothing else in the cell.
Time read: 9:07
